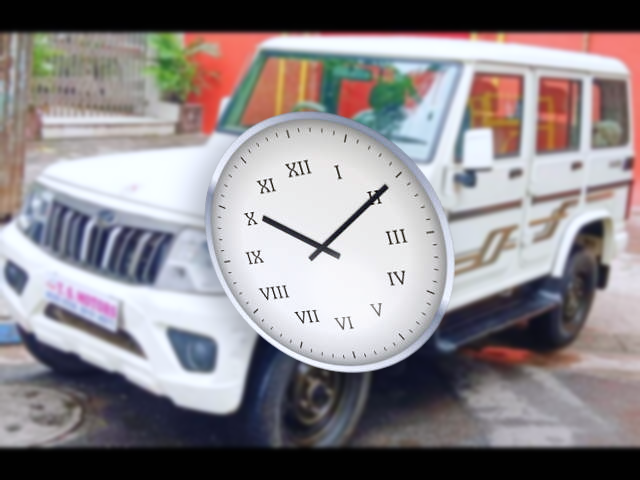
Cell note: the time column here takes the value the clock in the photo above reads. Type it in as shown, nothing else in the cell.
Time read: 10:10
